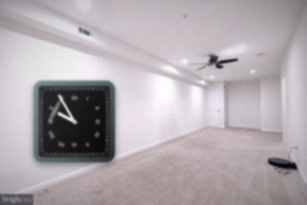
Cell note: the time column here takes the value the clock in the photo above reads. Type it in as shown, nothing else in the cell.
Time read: 9:55
